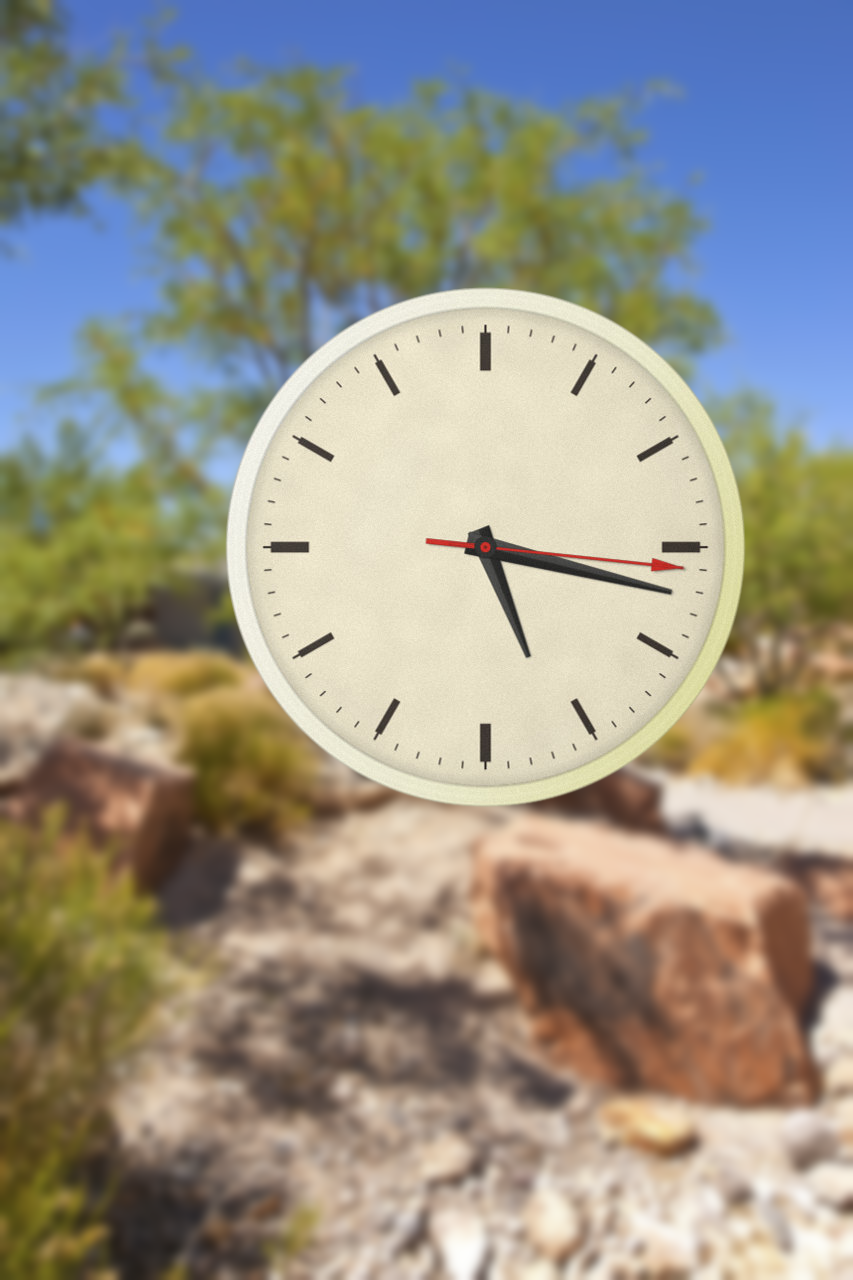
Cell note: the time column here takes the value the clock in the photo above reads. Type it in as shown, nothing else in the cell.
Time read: 5:17:16
